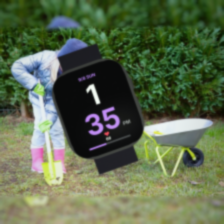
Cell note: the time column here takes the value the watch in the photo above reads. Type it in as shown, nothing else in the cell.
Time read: 1:35
